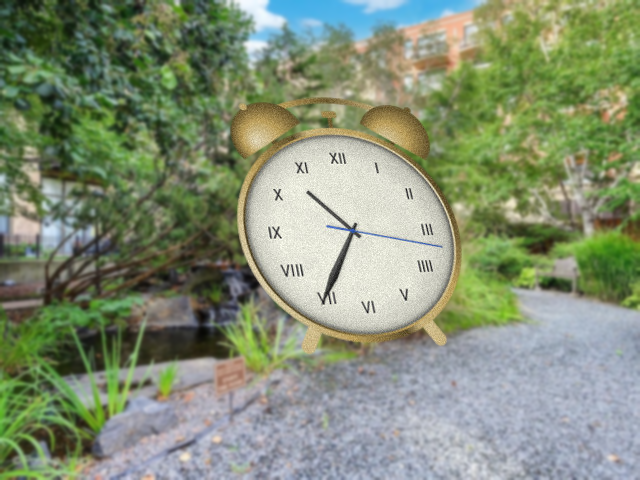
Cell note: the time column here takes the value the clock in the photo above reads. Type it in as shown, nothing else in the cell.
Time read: 10:35:17
